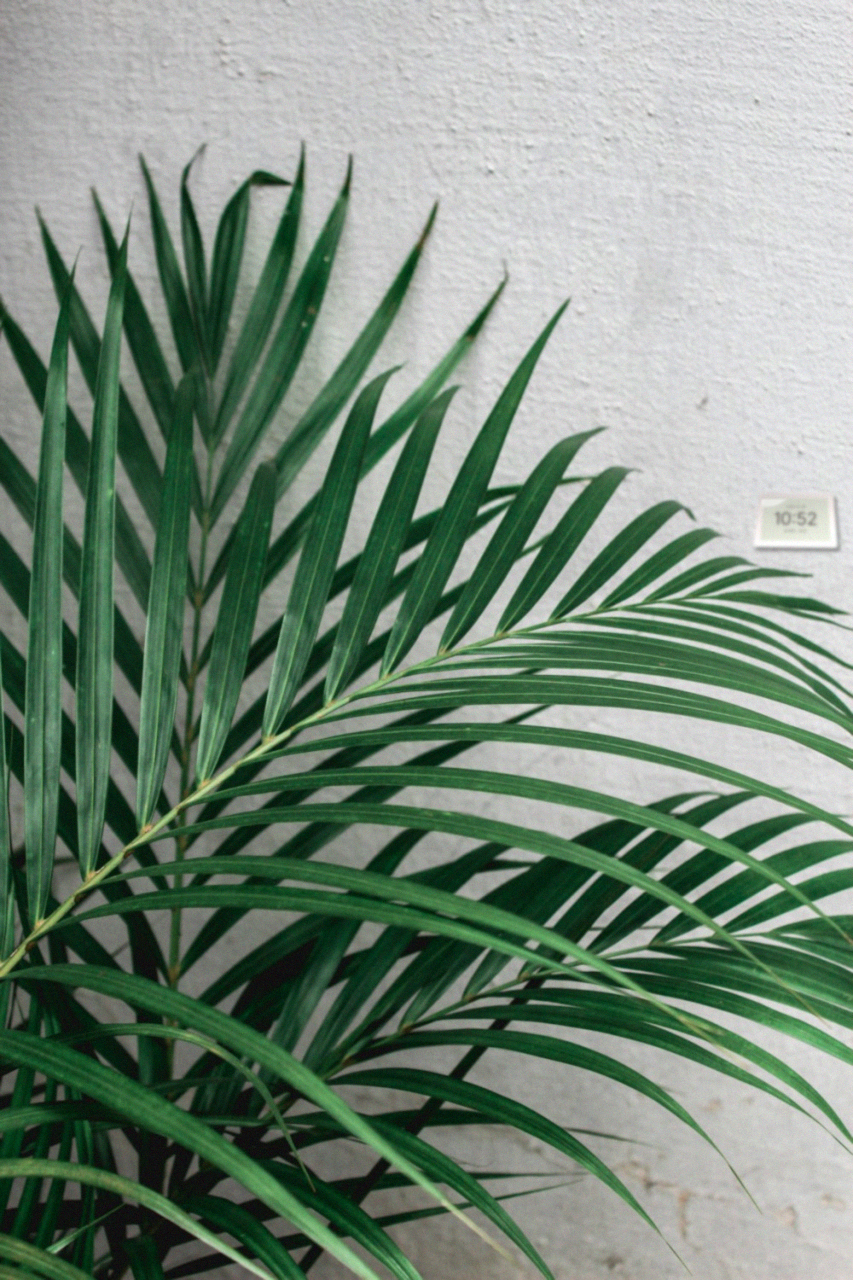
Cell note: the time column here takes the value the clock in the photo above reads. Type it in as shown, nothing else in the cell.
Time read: 10:52
